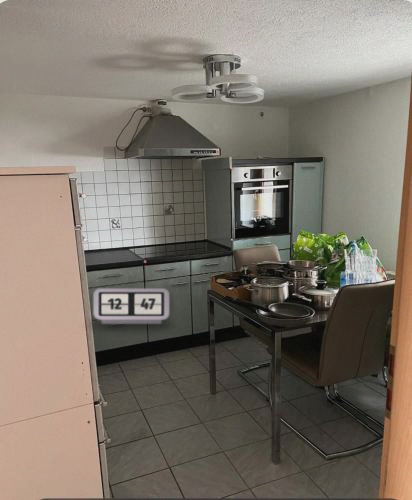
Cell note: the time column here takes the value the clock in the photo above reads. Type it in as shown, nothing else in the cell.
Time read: 12:47
